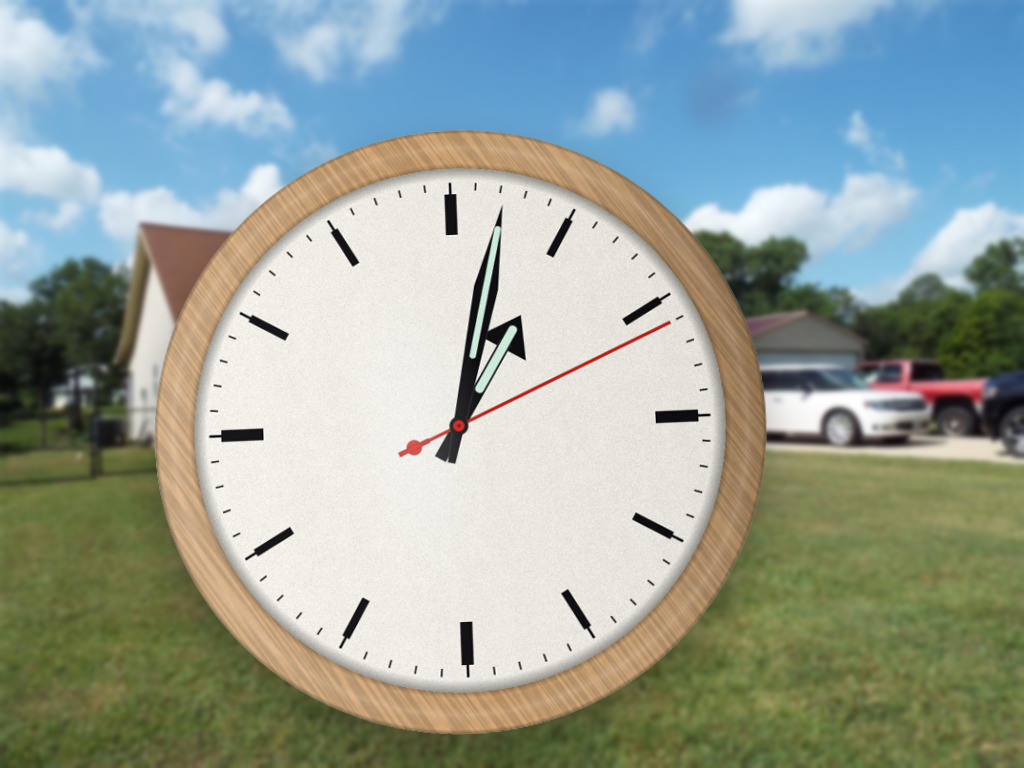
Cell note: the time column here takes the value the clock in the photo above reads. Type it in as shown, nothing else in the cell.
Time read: 1:02:11
